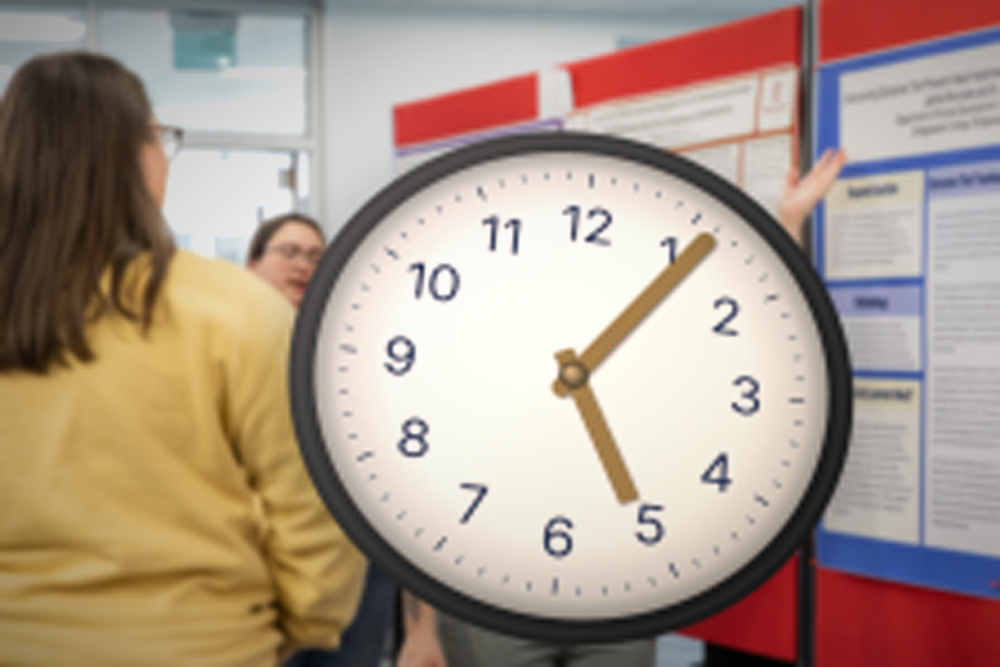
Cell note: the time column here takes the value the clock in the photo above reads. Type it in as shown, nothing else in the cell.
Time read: 5:06
